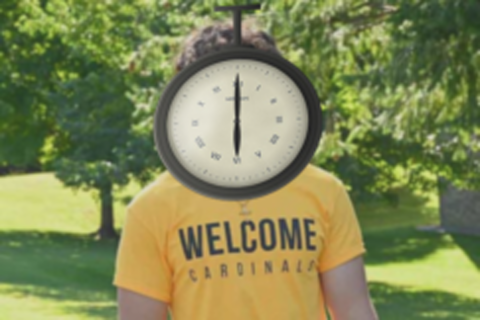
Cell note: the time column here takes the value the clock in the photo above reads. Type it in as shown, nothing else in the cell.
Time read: 6:00
